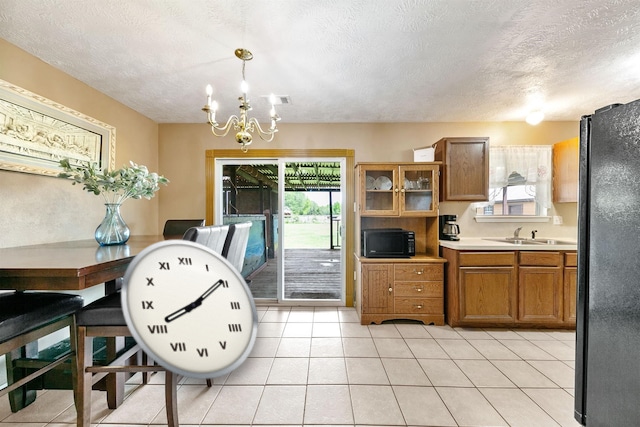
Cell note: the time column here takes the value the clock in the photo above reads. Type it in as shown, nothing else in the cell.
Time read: 8:09
